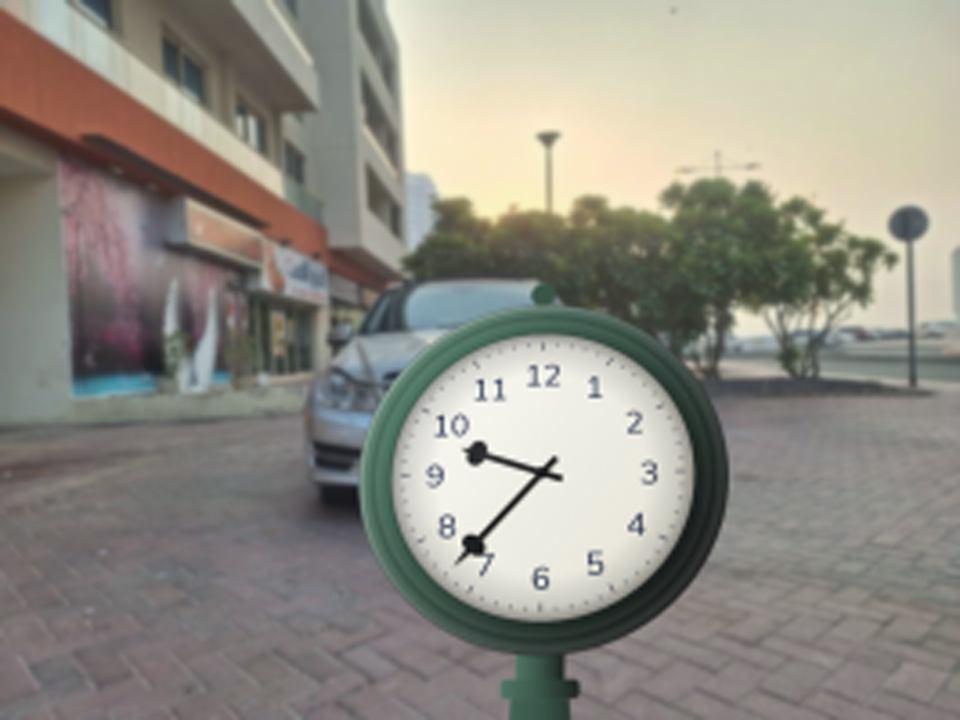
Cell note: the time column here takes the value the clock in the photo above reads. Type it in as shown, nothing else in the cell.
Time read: 9:37
